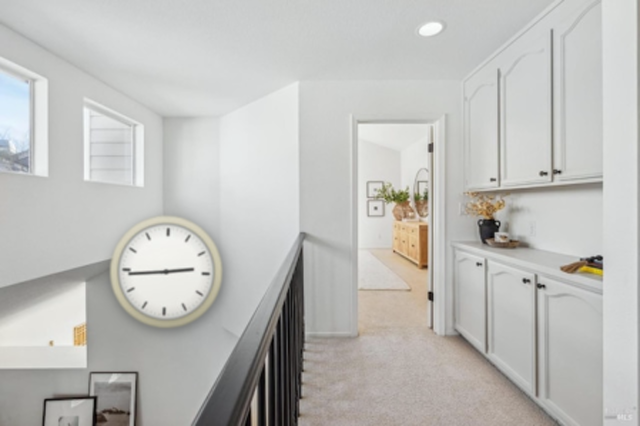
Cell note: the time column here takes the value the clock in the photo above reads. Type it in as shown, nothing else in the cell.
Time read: 2:44
